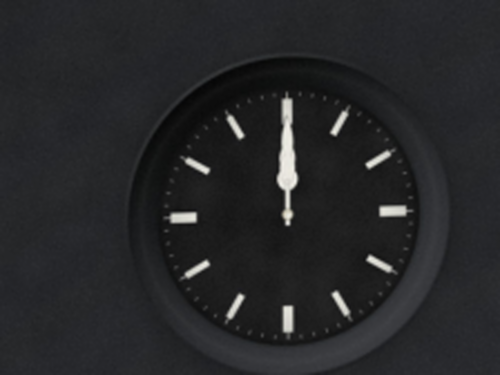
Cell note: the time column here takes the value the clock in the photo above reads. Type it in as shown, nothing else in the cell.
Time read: 12:00
